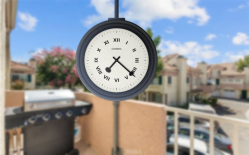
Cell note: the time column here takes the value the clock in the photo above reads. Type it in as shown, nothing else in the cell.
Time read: 7:22
